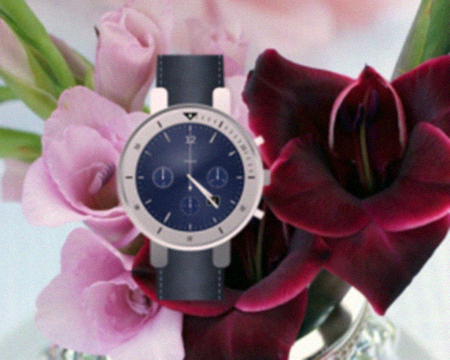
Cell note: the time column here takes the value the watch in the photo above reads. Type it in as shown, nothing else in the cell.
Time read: 4:23
